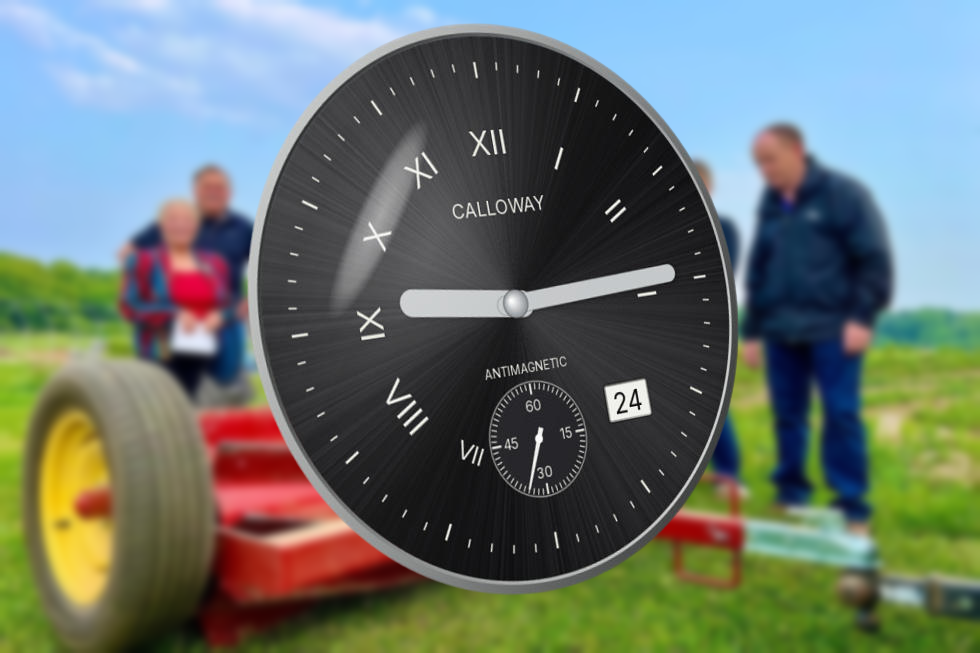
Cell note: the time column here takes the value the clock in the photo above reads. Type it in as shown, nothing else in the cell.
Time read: 9:14:34
